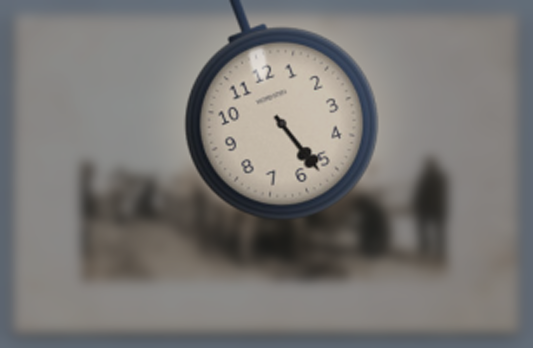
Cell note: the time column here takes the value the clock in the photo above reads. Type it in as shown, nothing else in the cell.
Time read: 5:27
